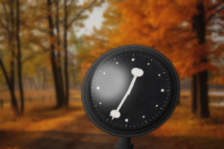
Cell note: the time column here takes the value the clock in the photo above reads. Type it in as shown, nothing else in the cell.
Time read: 12:34
